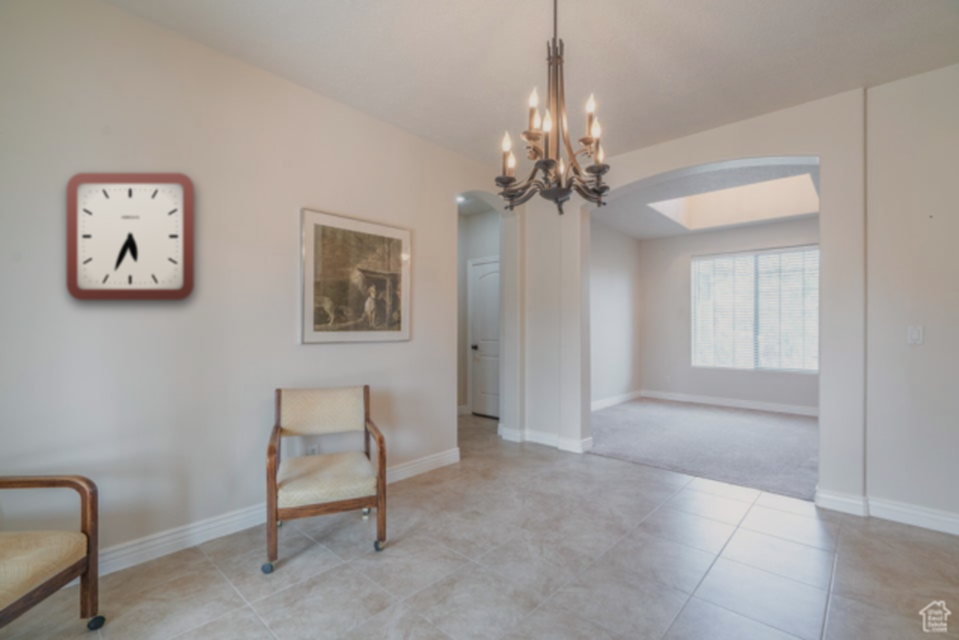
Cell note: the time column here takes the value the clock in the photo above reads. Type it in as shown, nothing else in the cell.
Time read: 5:34
